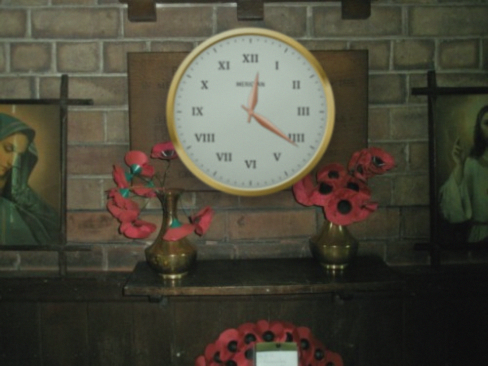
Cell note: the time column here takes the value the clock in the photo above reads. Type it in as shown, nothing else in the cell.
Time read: 12:21
